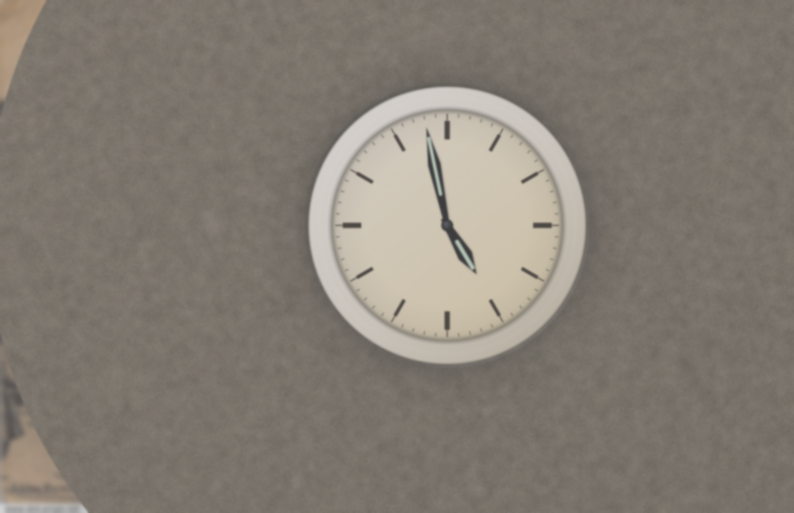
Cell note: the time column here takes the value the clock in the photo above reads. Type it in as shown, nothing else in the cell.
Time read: 4:58
